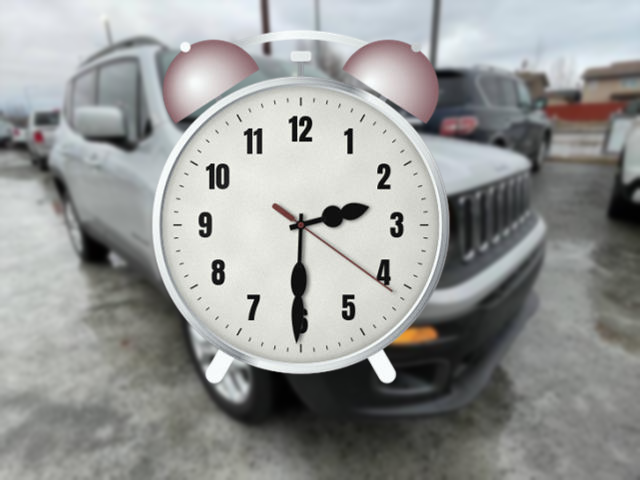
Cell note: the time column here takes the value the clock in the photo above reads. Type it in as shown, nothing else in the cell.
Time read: 2:30:21
